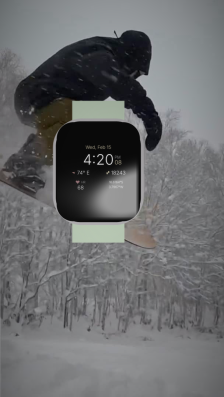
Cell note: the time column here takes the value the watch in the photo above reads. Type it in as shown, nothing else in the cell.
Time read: 4:20
